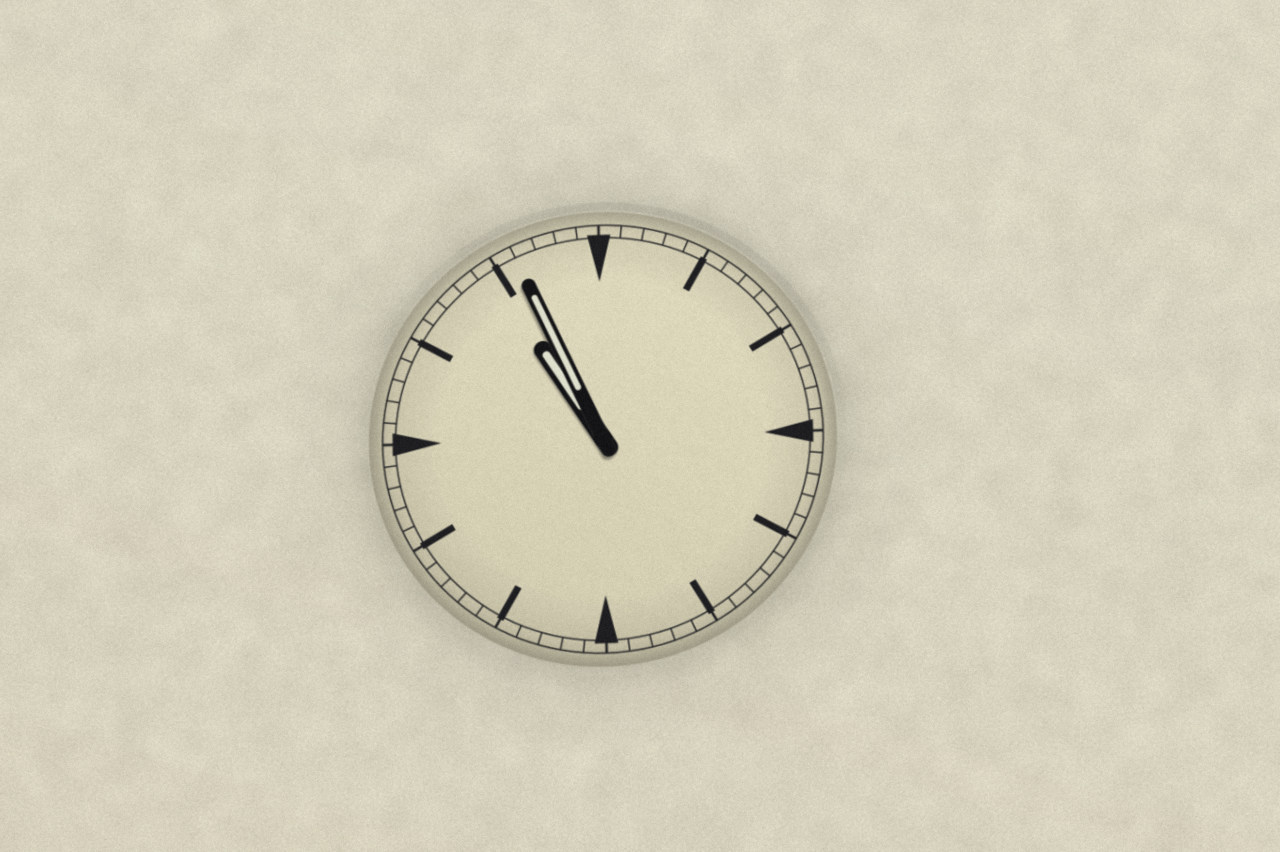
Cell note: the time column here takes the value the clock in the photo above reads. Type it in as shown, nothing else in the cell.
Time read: 10:56
